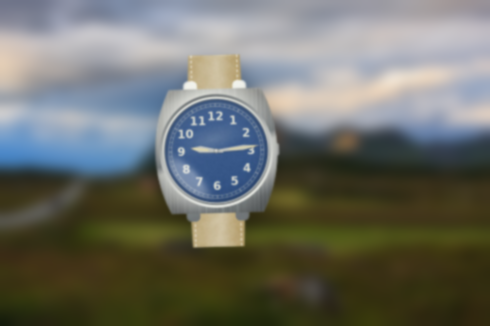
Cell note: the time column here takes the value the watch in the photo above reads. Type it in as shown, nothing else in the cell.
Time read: 9:14
